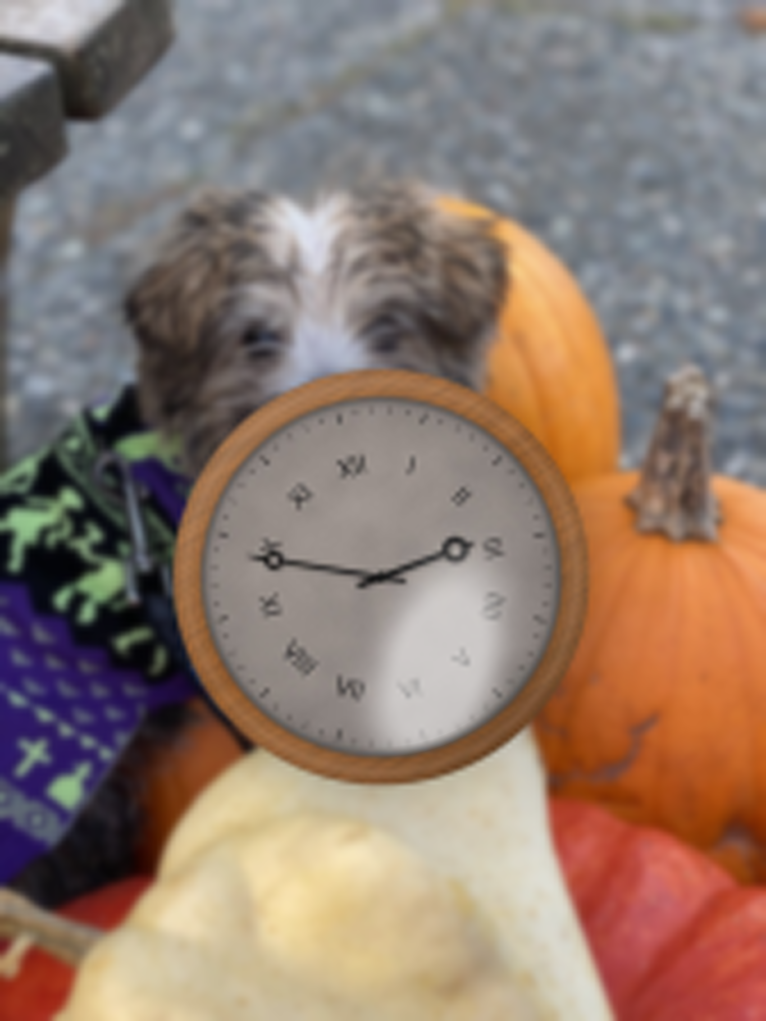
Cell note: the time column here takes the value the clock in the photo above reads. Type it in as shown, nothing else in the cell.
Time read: 2:49
